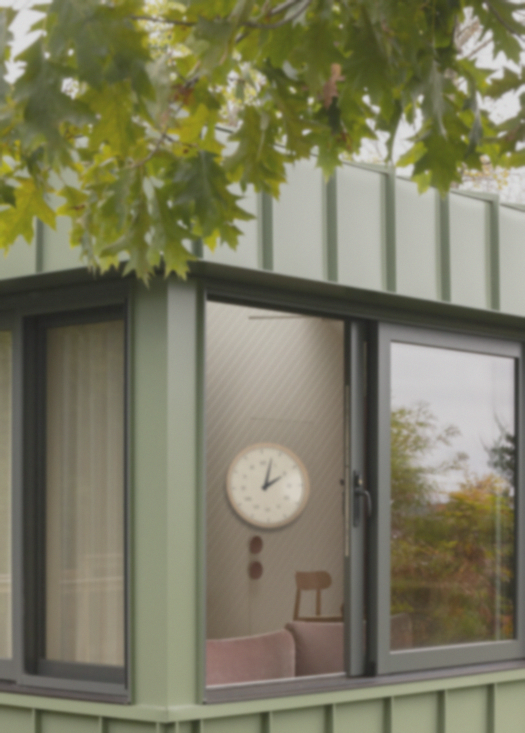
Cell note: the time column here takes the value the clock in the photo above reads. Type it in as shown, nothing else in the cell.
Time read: 2:03
